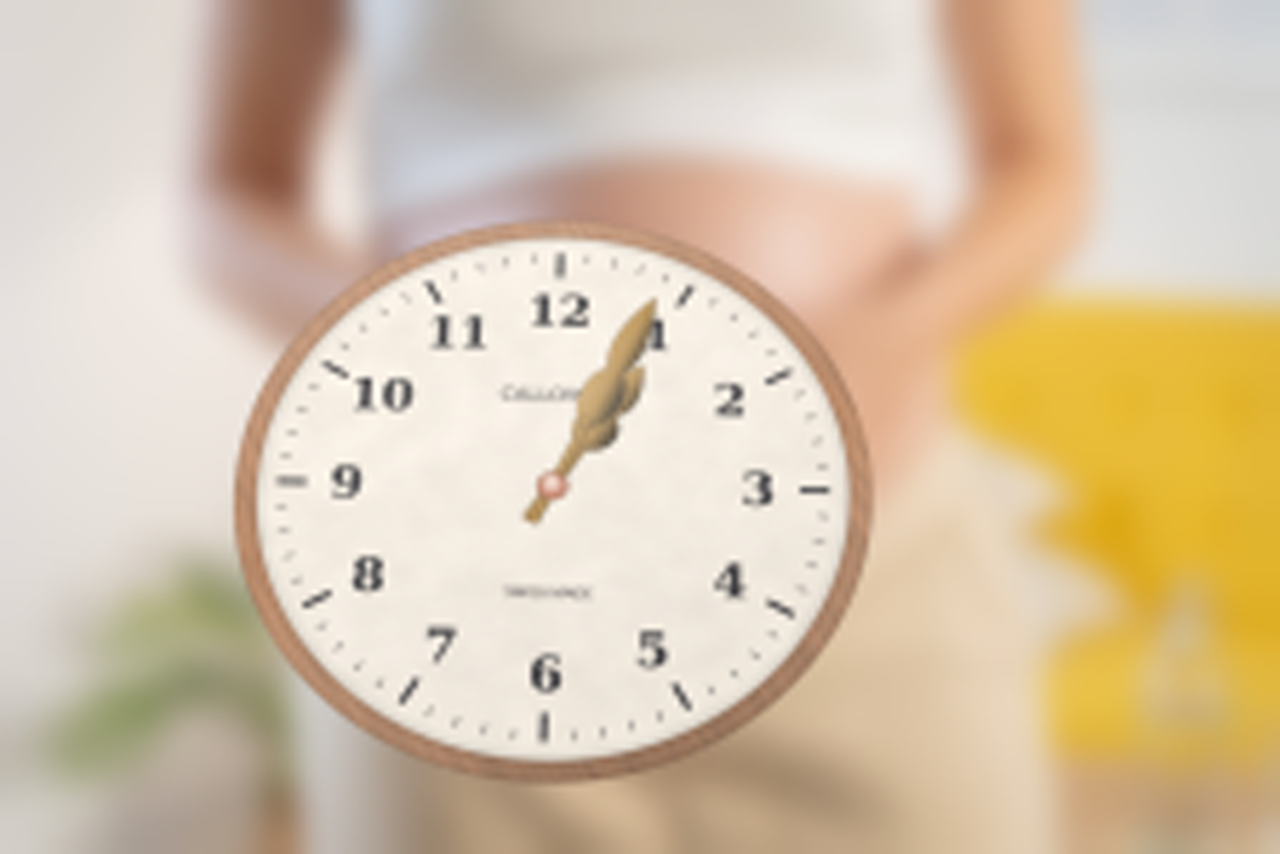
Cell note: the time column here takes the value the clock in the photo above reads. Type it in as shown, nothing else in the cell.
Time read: 1:04
